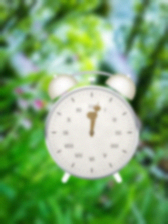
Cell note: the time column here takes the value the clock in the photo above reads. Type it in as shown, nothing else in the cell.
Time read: 12:02
